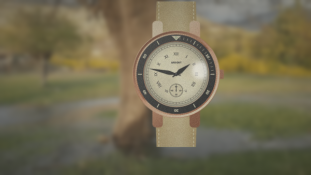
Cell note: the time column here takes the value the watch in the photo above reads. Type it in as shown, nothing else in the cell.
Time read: 1:47
